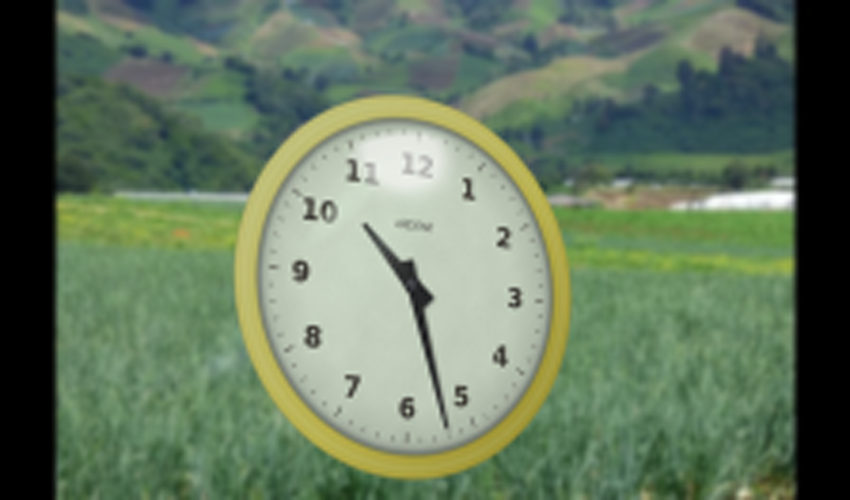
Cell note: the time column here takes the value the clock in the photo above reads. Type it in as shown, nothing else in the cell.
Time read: 10:27
